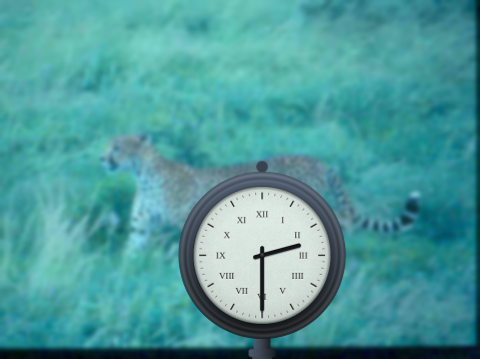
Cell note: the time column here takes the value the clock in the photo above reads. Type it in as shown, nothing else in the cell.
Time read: 2:30
